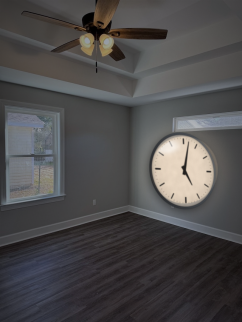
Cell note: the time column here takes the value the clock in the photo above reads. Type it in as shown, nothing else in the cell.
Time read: 5:02
